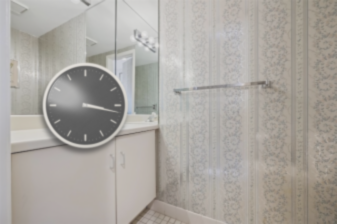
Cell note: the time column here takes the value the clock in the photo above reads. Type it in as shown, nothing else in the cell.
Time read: 3:17
